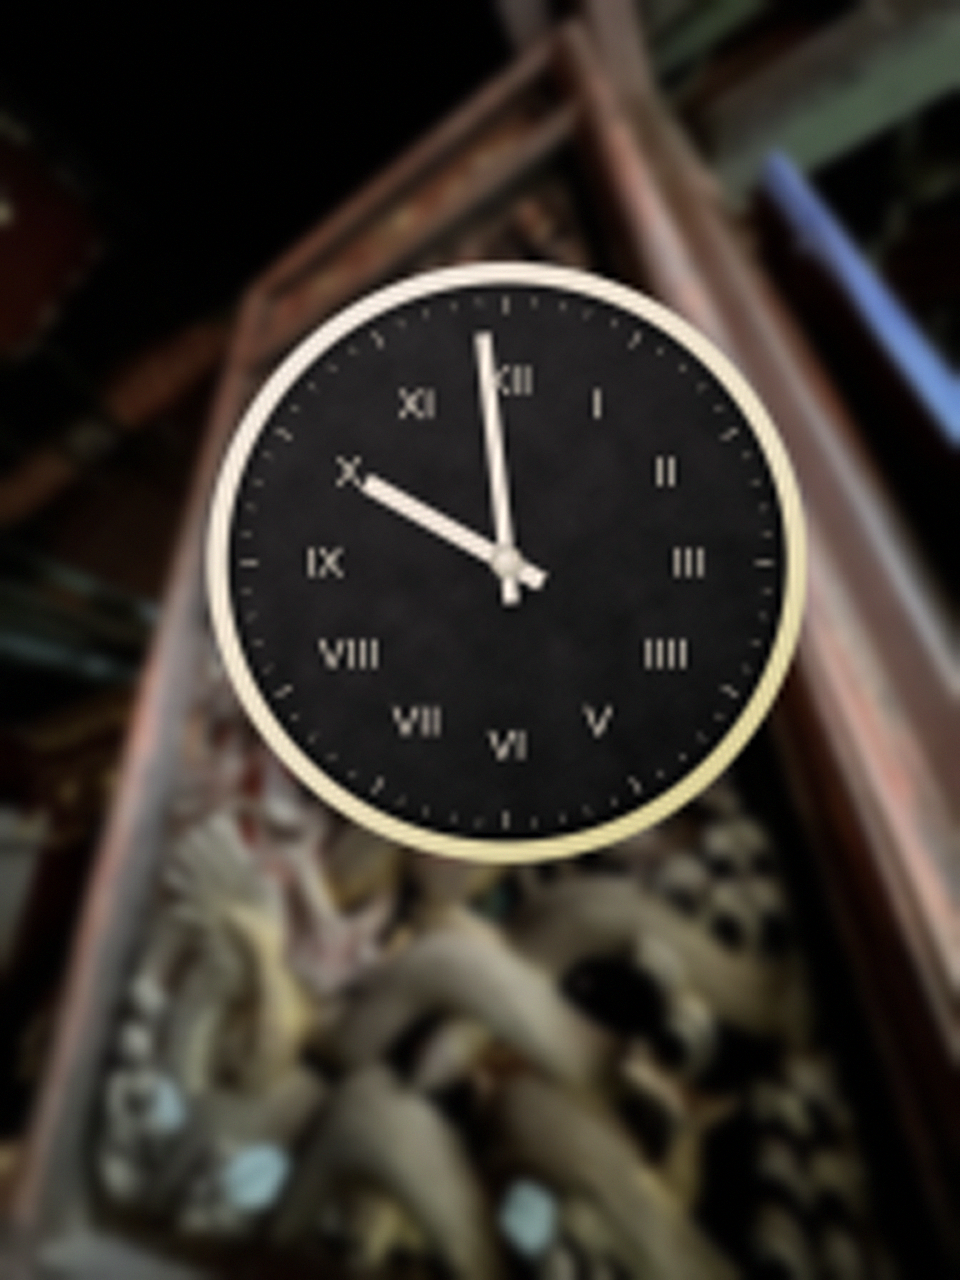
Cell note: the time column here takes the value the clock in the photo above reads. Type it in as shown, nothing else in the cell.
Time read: 9:59
